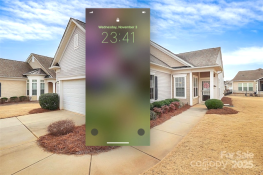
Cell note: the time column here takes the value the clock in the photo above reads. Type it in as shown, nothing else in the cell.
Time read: 23:41
